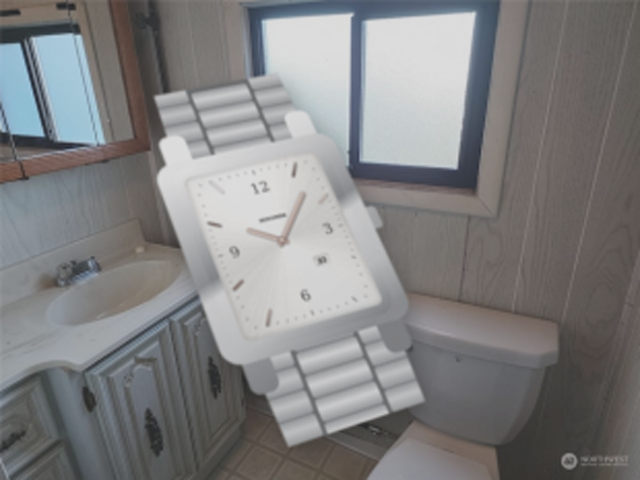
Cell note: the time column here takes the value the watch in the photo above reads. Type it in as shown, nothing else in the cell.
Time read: 10:07
